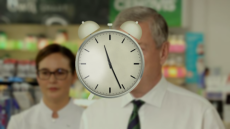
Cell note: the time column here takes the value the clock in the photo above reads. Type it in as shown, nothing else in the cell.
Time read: 11:26
